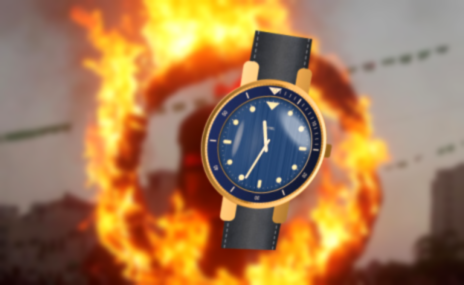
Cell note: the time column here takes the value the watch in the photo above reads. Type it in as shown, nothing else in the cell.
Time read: 11:34
